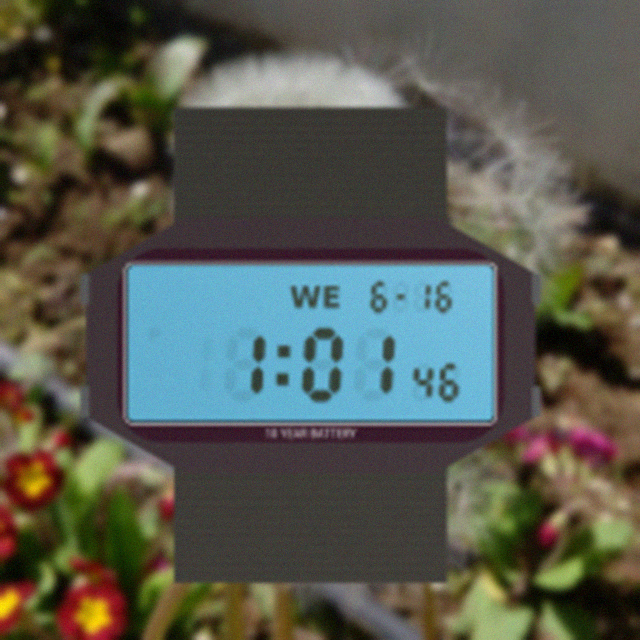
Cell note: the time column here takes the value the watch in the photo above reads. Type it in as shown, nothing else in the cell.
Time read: 1:01:46
